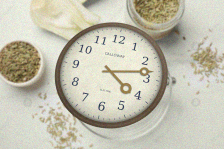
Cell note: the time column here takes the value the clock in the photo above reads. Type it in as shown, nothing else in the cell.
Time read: 4:13
